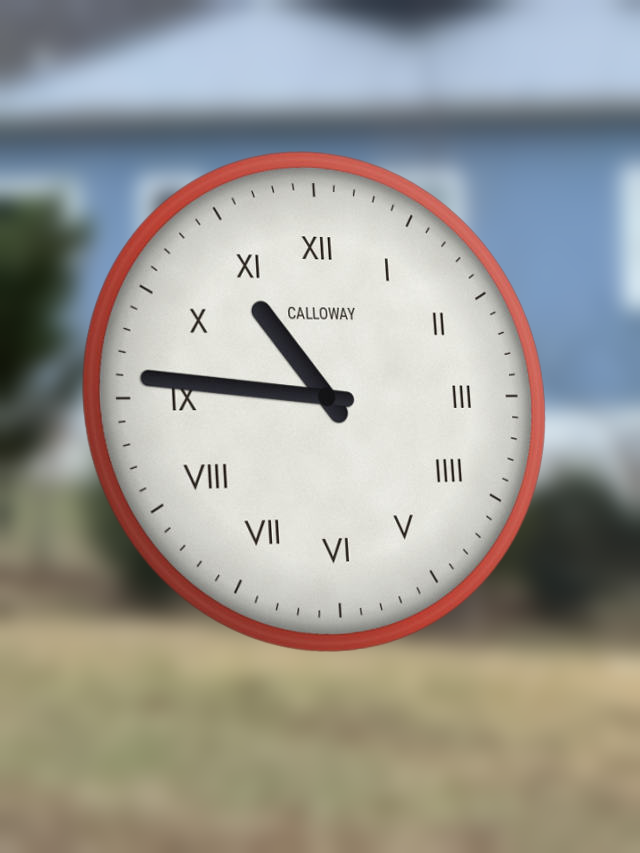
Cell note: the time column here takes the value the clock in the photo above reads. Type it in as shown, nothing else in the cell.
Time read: 10:46
